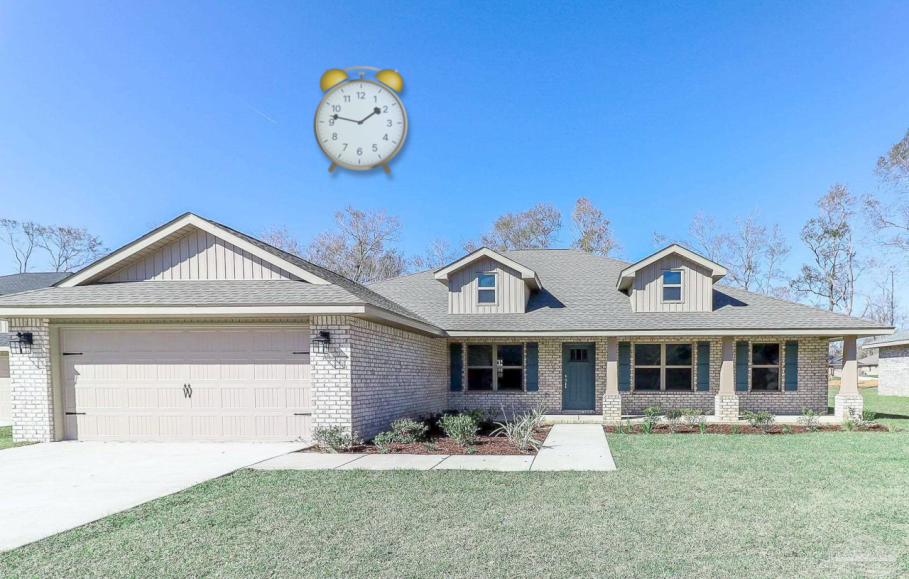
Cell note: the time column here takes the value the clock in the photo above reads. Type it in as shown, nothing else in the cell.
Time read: 1:47
